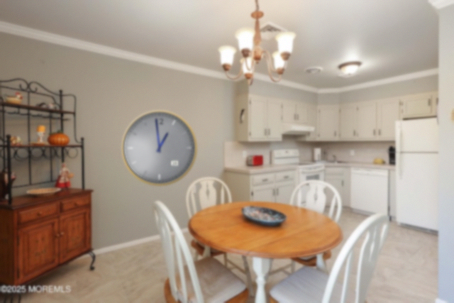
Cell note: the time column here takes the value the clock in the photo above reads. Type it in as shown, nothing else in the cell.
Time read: 12:59
